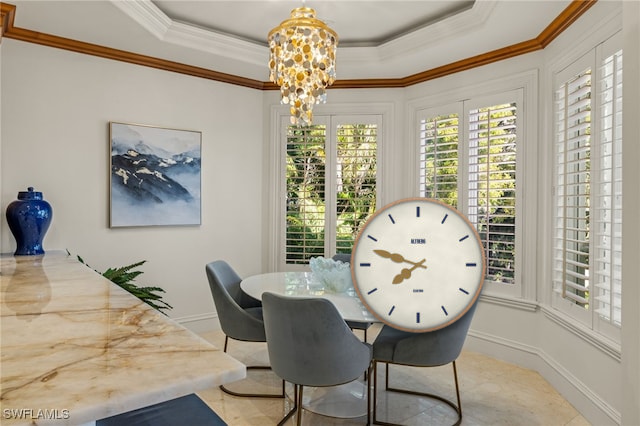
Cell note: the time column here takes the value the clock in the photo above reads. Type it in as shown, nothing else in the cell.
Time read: 7:48
